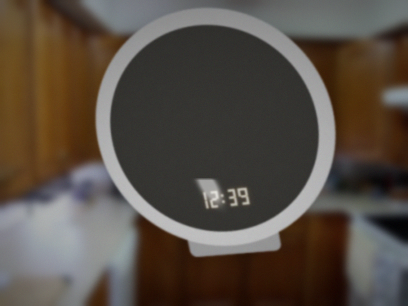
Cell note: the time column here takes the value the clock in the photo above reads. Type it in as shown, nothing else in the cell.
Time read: 12:39
